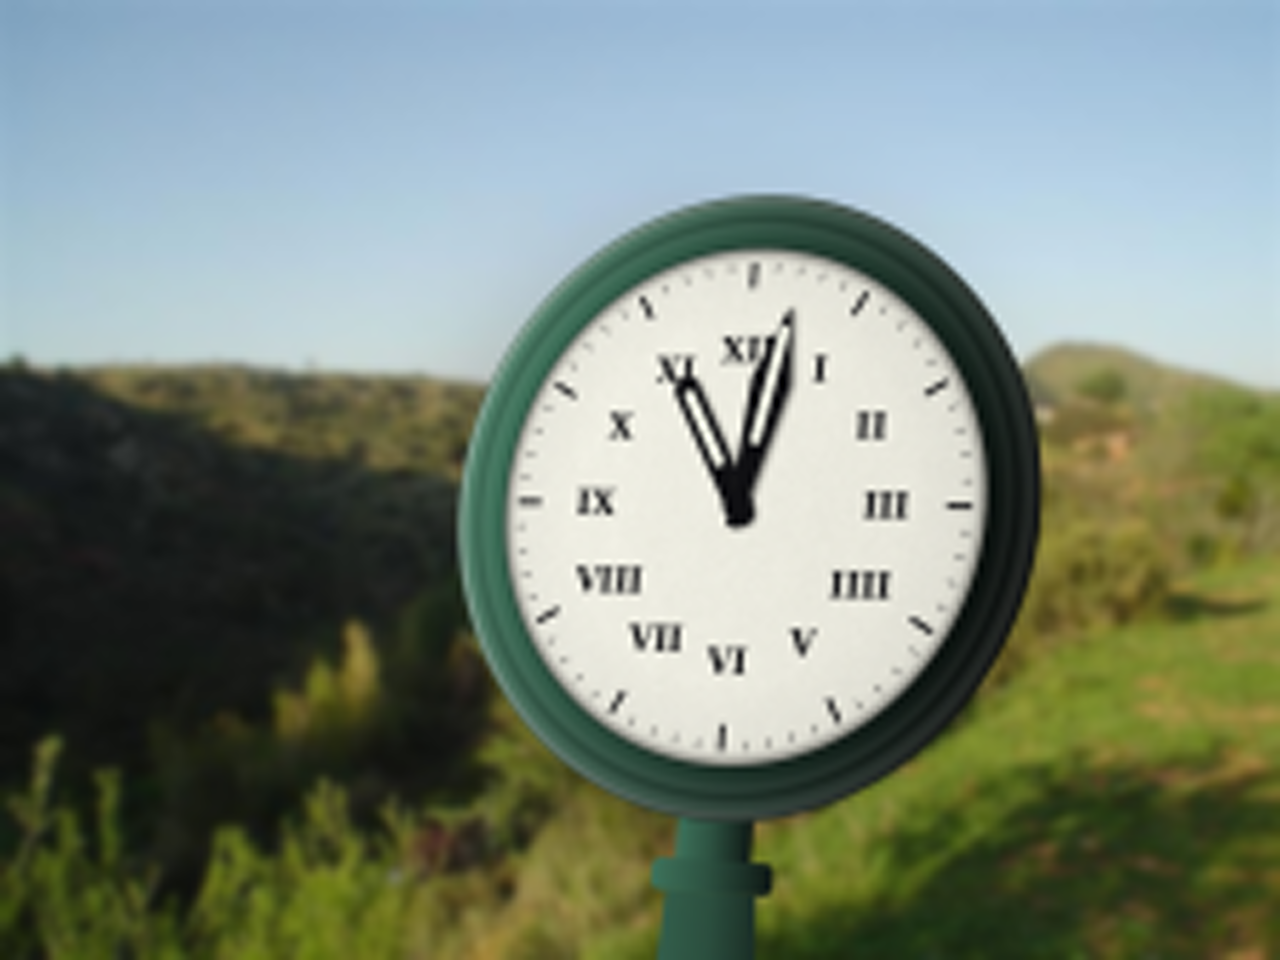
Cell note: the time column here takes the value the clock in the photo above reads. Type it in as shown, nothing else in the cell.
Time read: 11:02
